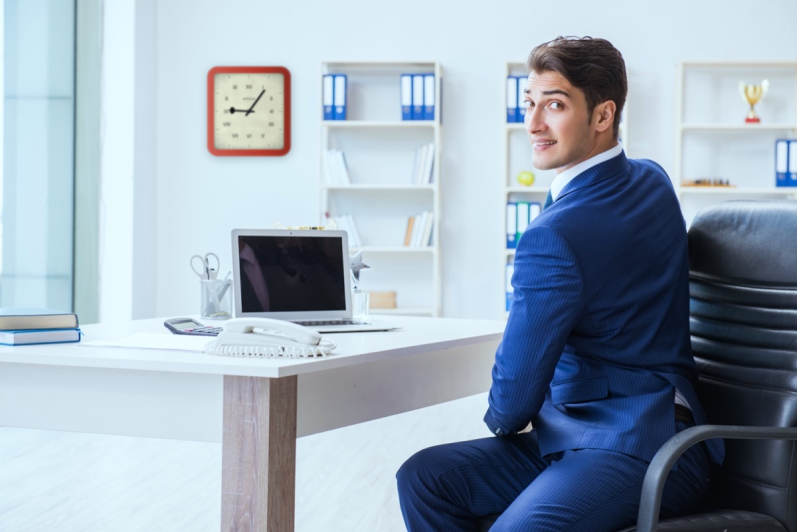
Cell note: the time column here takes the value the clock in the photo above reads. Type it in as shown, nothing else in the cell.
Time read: 9:06
